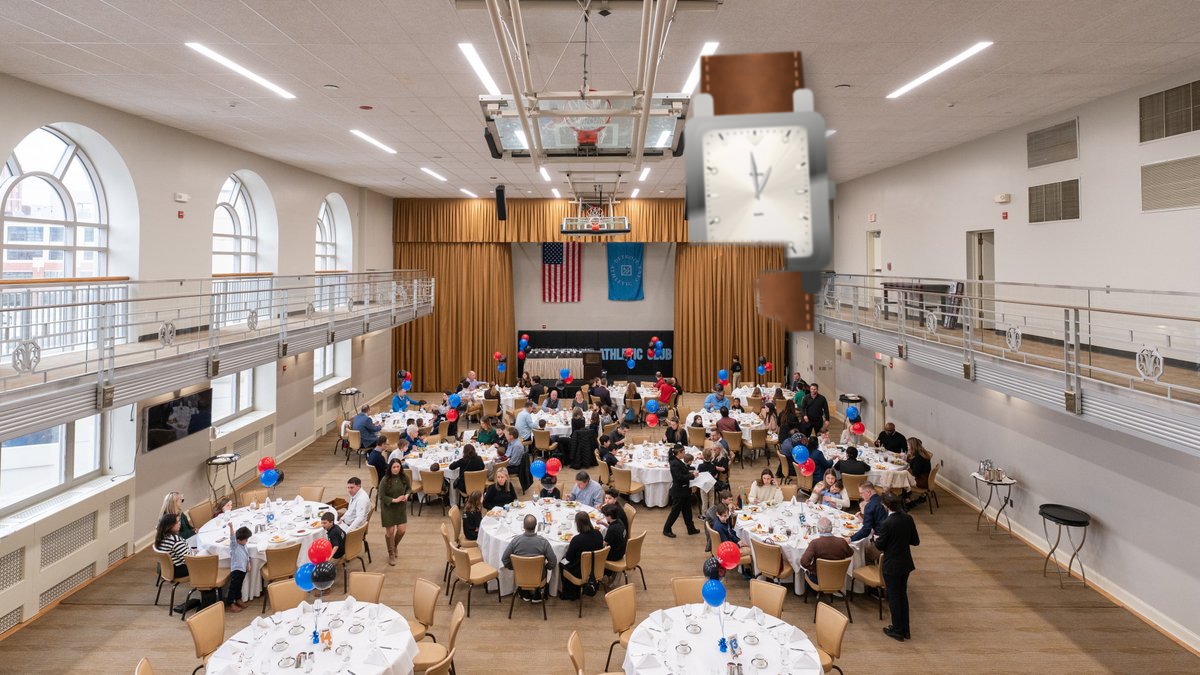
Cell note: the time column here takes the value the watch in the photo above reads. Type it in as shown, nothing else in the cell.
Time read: 12:59
